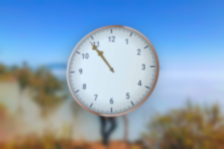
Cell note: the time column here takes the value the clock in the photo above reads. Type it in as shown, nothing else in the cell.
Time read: 10:54
